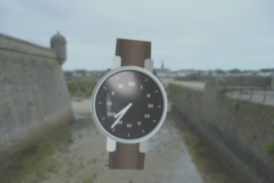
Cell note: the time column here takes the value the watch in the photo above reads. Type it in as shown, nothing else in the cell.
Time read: 7:36
